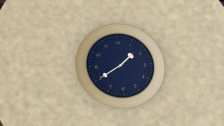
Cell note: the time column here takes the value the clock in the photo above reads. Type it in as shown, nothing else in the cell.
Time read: 1:40
